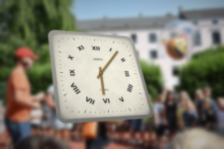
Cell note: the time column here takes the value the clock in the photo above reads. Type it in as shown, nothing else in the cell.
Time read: 6:07
